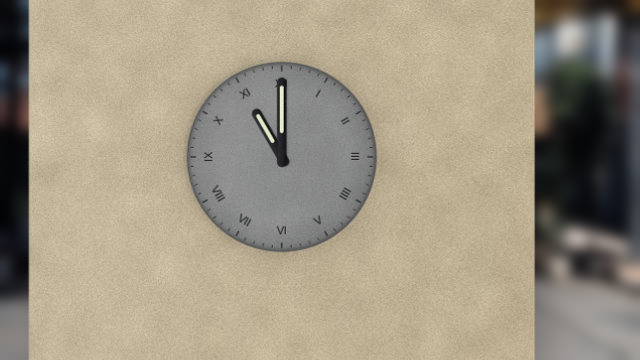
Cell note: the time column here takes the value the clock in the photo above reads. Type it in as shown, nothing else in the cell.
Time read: 11:00
